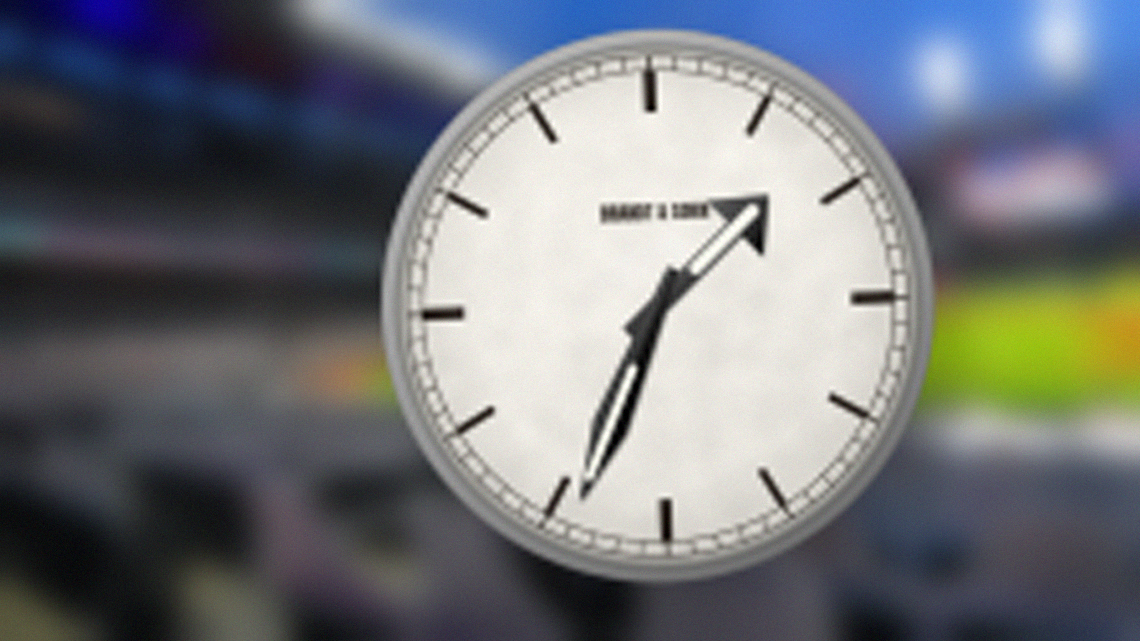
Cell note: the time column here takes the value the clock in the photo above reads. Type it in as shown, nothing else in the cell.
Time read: 1:34
